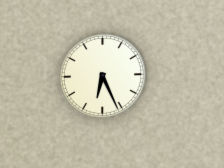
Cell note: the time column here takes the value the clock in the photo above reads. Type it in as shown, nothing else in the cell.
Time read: 6:26
